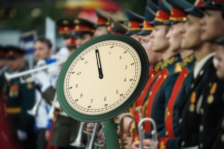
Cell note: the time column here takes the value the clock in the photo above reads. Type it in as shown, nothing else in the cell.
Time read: 12:00
